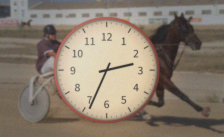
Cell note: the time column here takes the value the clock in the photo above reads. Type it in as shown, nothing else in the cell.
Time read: 2:34
